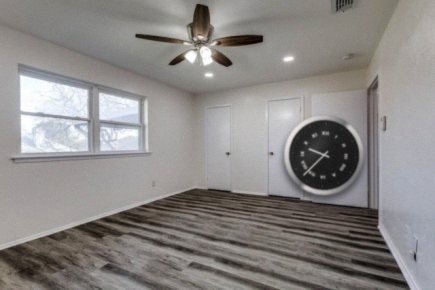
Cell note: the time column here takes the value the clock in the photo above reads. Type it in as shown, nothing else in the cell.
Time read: 9:37
